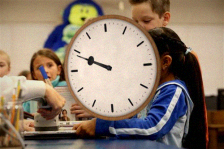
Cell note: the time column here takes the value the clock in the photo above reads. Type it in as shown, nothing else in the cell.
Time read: 9:49
